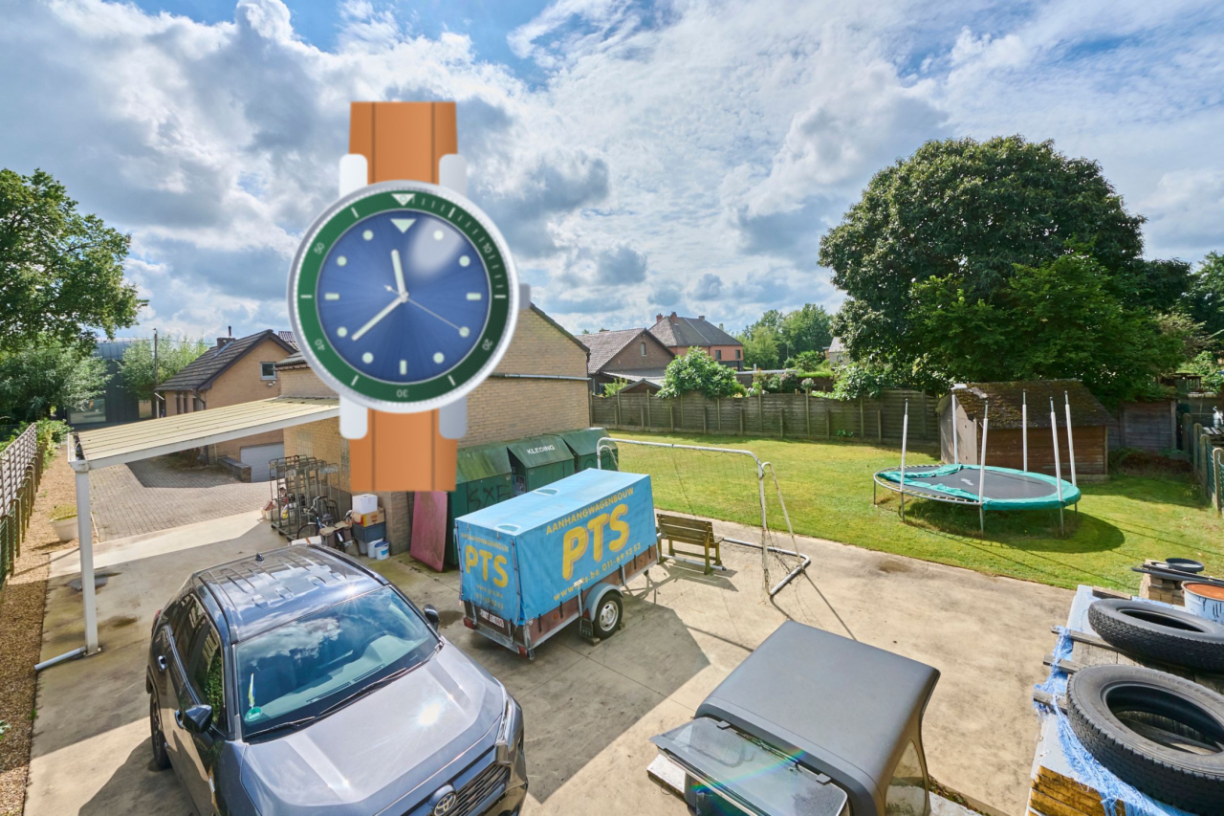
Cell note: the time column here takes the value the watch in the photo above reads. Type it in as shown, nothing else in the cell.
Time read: 11:38:20
